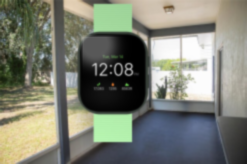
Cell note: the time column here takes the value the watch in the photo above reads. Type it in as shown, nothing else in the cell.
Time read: 12:08
